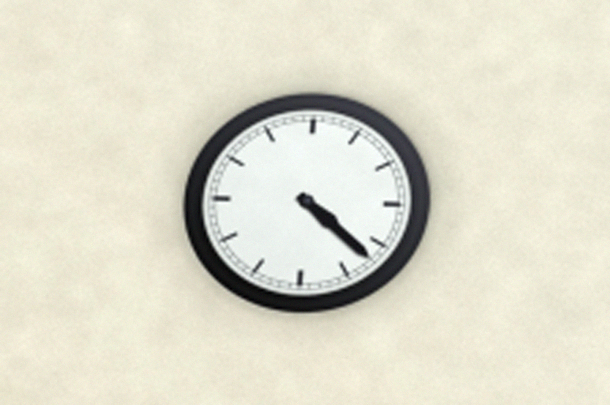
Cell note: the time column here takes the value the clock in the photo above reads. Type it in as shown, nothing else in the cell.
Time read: 4:22
